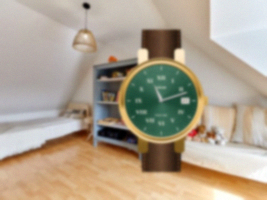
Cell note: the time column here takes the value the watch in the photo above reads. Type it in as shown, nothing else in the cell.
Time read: 11:12
